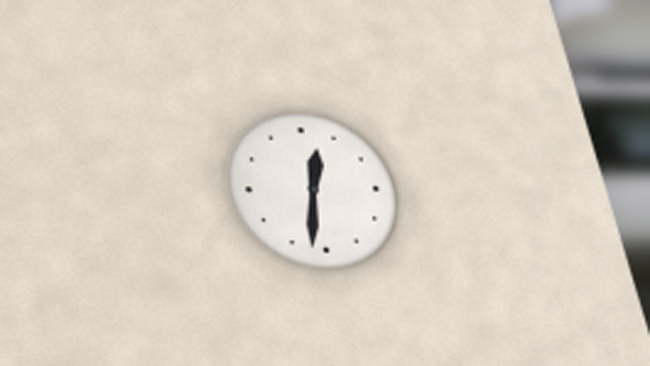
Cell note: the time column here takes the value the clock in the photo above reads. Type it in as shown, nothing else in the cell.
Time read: 12:32
